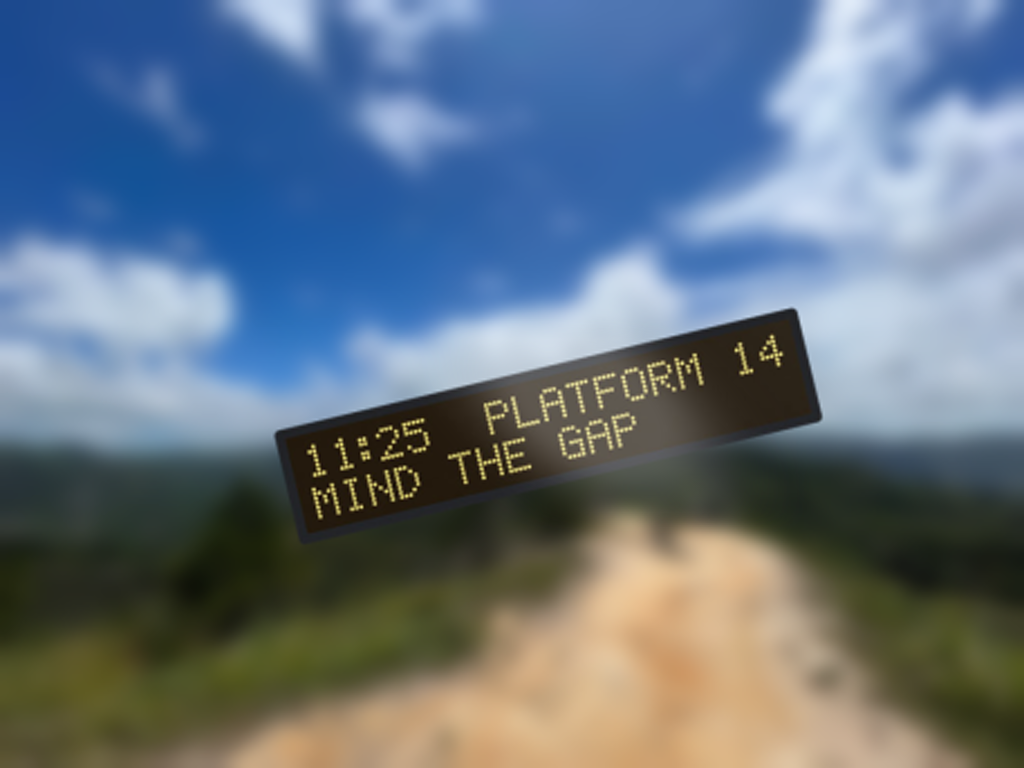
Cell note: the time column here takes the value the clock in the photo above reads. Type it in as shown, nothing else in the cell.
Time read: 11:25
